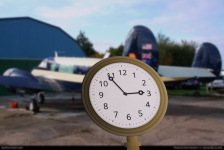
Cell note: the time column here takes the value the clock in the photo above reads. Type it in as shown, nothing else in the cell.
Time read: 2:54
